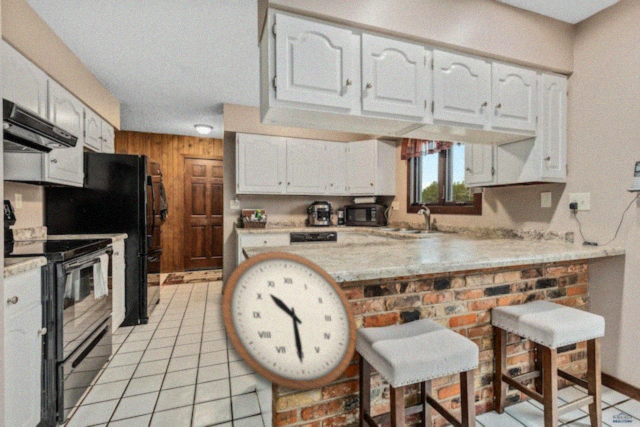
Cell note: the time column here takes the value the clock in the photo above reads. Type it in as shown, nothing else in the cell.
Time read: 10:30
